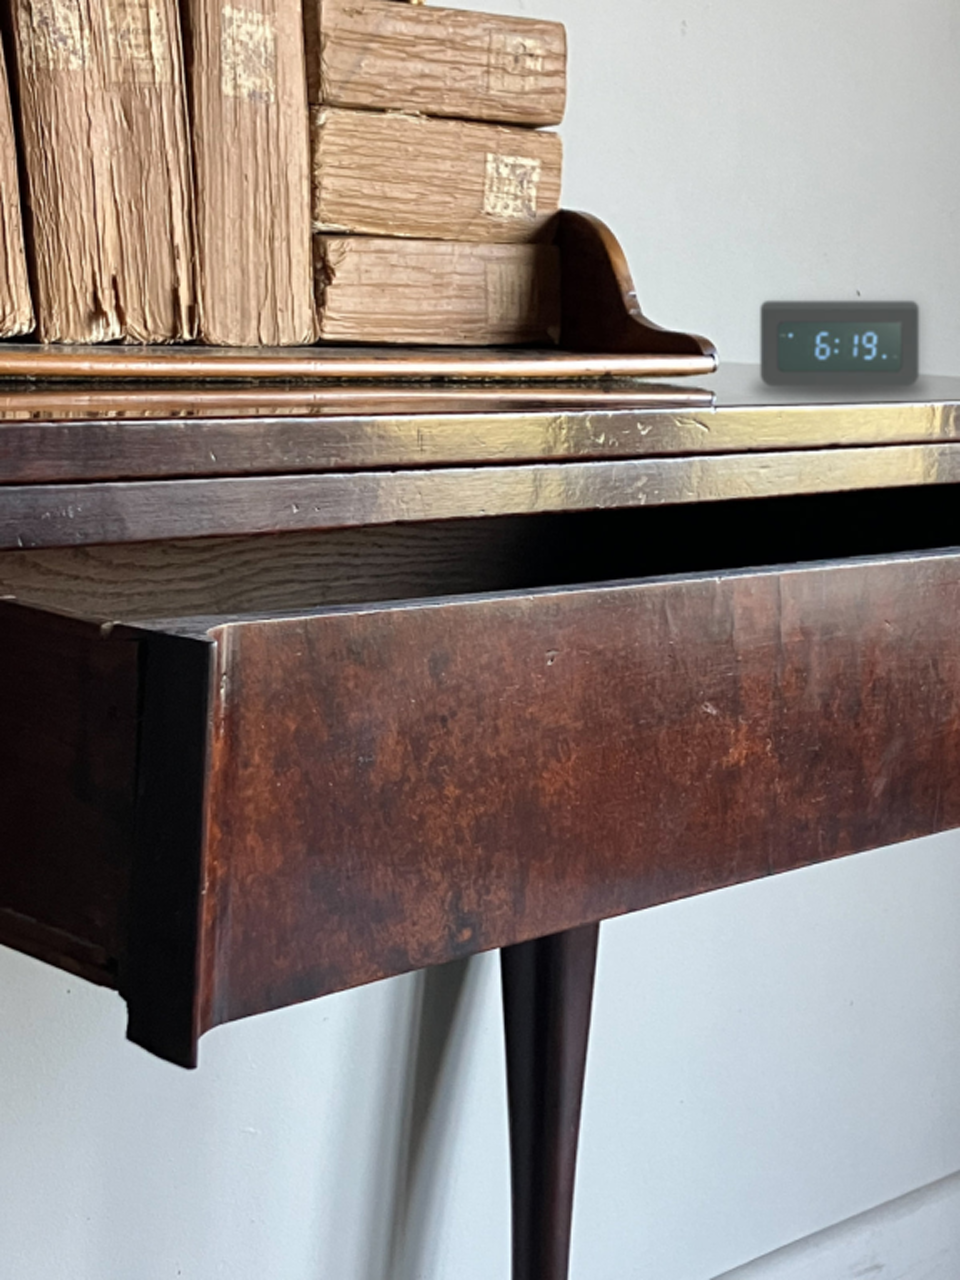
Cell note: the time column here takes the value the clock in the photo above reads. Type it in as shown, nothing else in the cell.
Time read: 6:19
